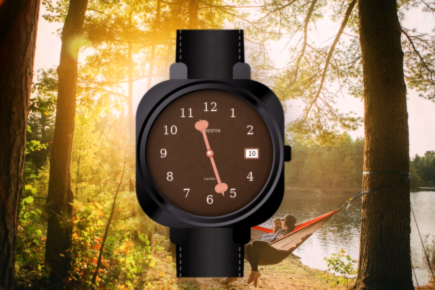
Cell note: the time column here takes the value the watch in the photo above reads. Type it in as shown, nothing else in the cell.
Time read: 11:27
